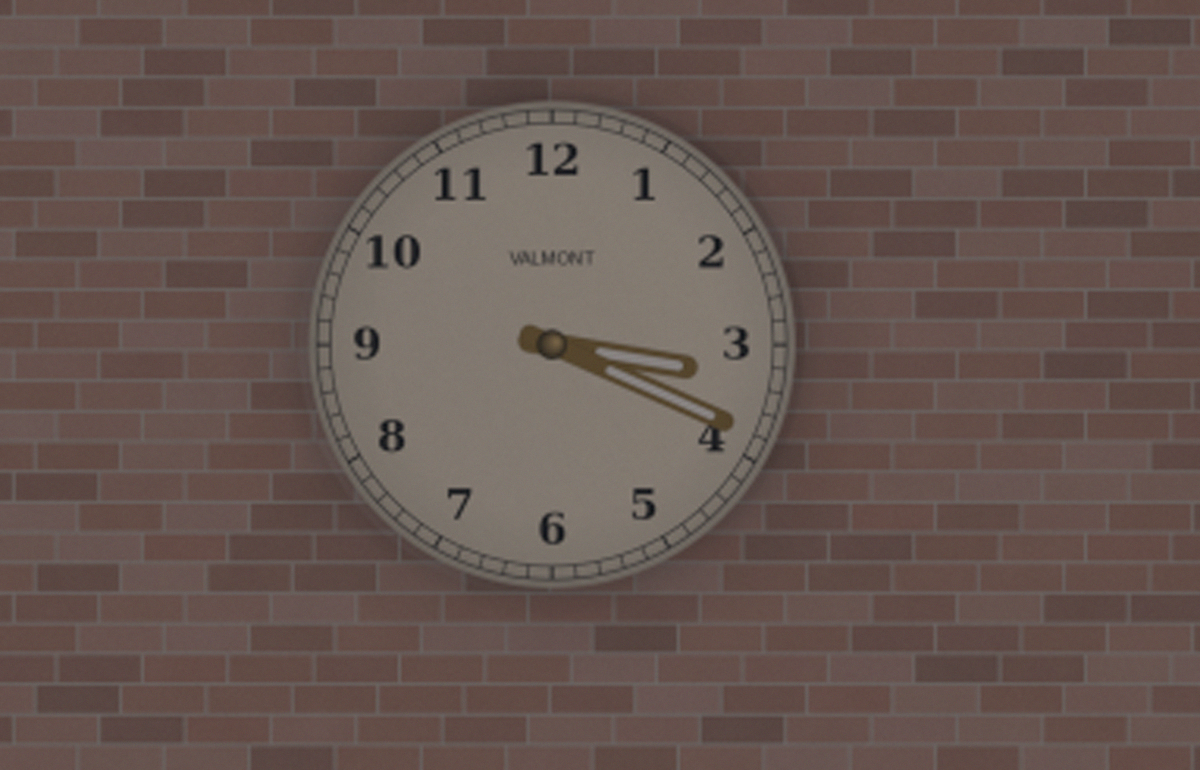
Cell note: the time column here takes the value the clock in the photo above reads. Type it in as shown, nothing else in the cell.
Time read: 3:19
